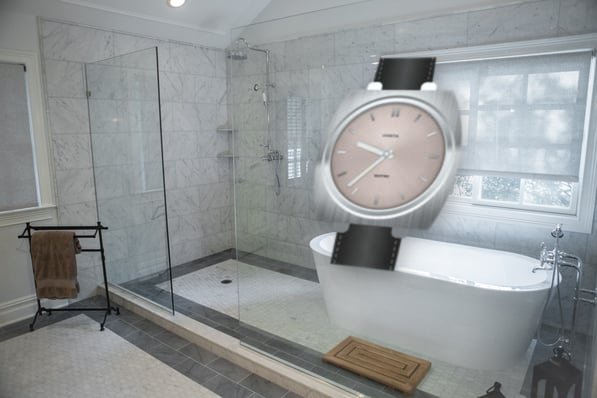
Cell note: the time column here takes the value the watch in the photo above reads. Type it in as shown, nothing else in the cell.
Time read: 9:37
